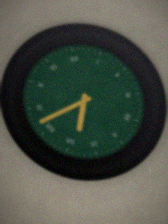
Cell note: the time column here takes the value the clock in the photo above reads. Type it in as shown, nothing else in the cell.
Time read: 6:42
